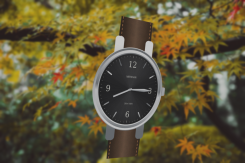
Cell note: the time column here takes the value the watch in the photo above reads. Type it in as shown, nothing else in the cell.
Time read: 8:15
